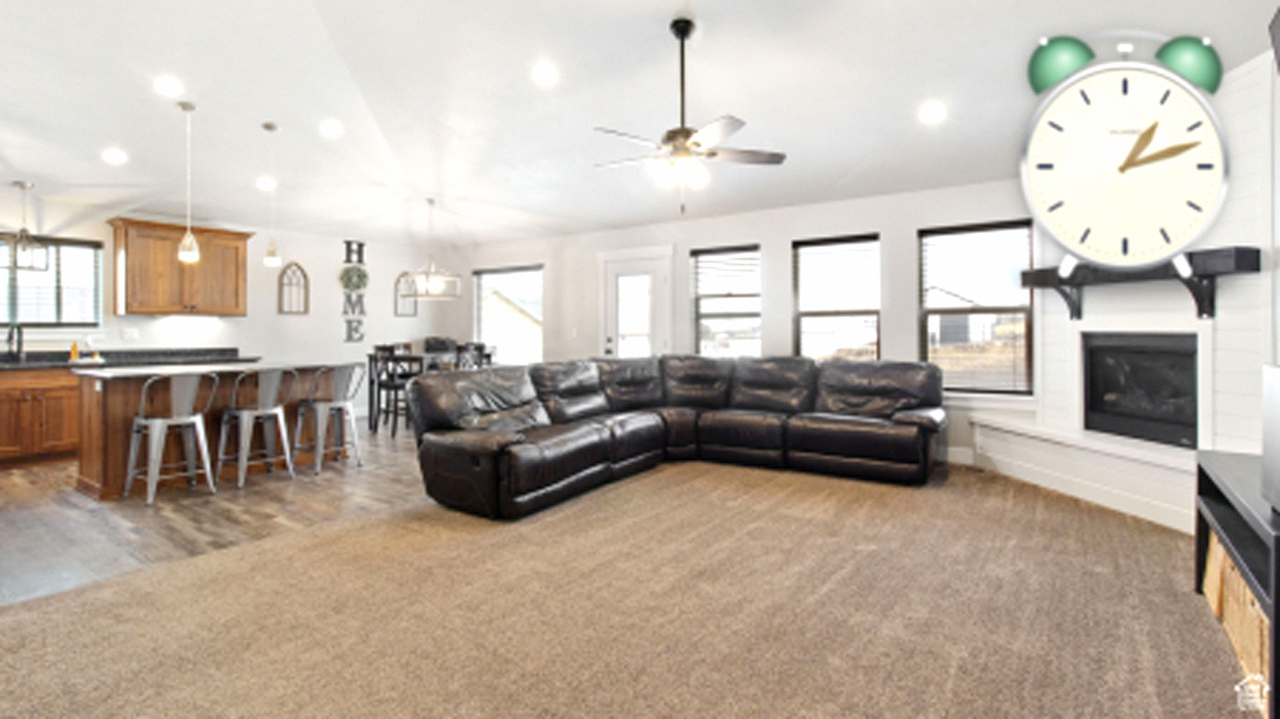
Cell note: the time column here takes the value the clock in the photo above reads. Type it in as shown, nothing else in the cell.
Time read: 1:12
